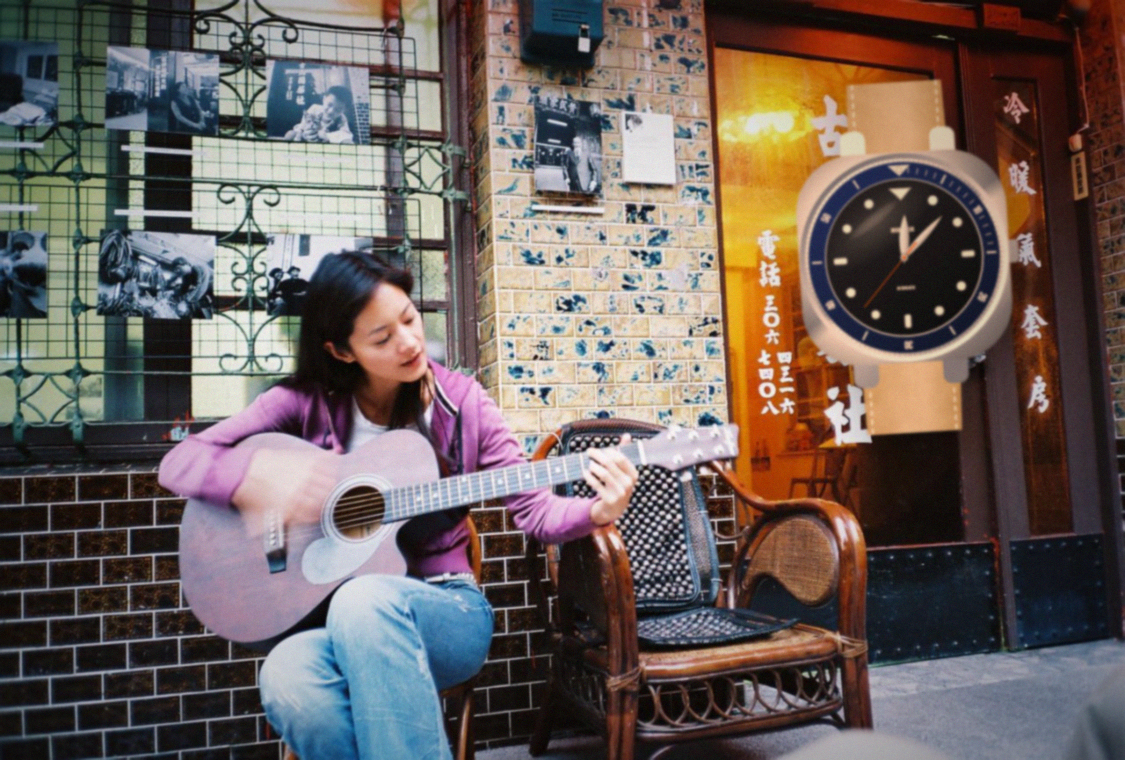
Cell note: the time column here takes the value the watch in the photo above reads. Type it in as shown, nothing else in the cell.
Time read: 12:07:37
